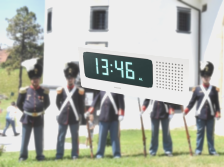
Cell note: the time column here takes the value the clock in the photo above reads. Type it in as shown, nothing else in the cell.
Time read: 13:46
